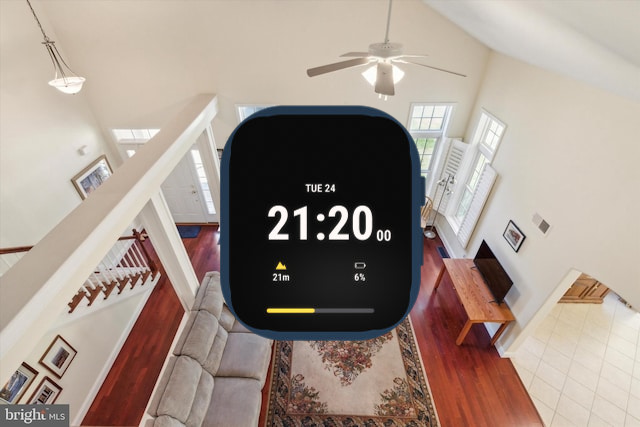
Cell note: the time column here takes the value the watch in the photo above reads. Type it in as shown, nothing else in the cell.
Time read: 21:20:00
